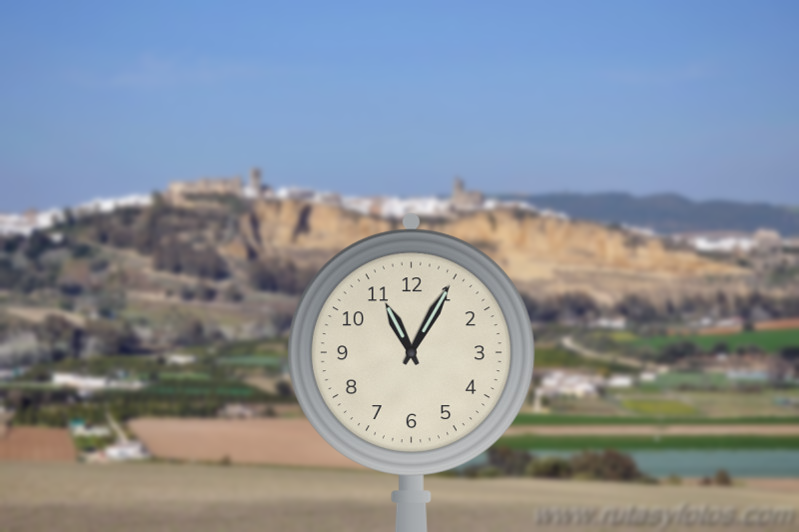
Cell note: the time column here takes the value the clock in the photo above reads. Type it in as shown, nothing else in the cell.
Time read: 11:05
